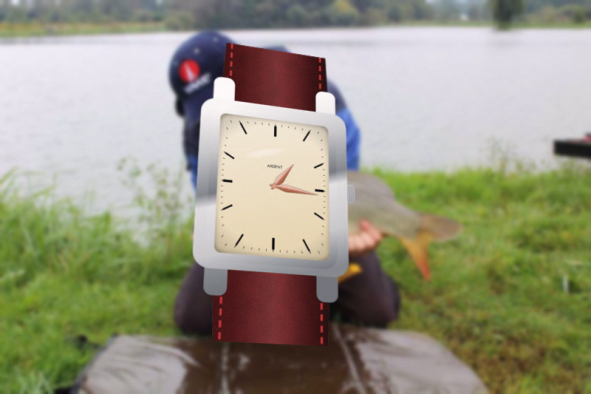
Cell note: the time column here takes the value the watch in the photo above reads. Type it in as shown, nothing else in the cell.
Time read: 1:16
